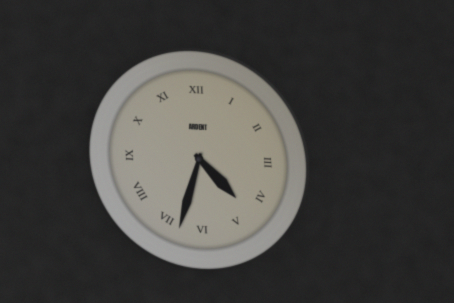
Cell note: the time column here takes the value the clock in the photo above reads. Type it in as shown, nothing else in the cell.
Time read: 4:33
